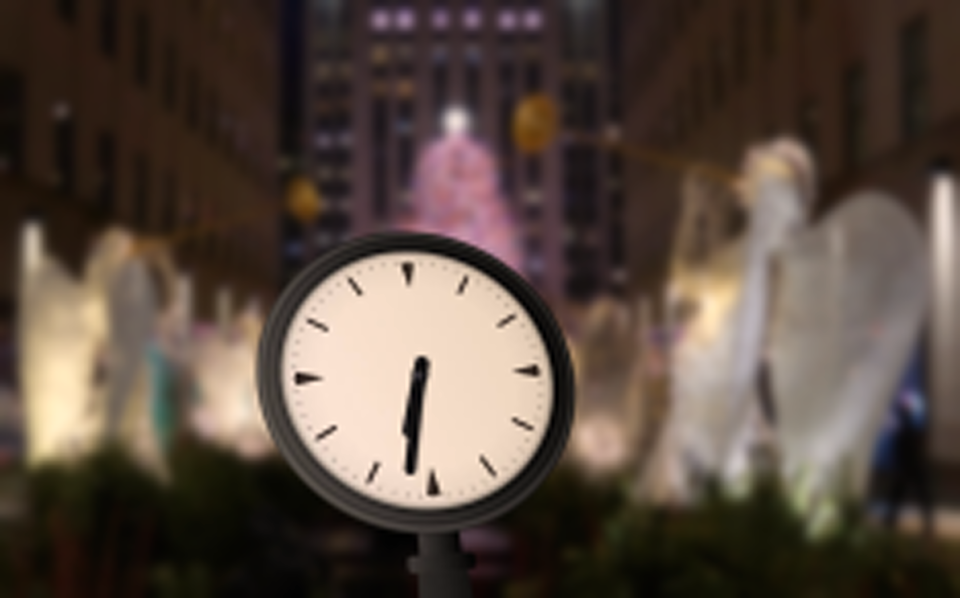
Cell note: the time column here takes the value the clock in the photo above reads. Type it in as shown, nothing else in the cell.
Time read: 6:32
